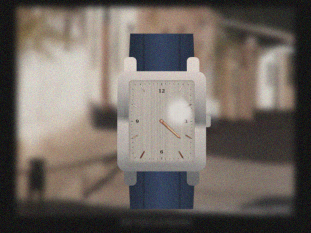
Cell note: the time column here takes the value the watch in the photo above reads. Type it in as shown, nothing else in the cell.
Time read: 4:22
